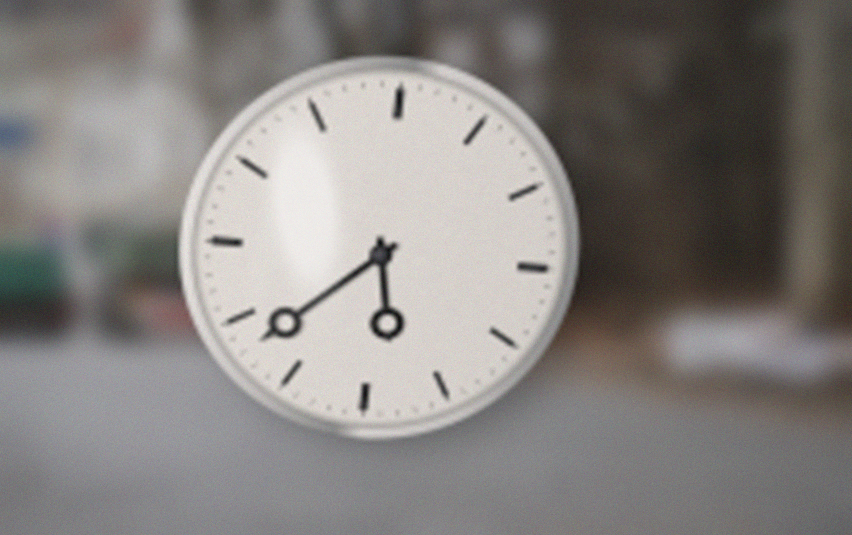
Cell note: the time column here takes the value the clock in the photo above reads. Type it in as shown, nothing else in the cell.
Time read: 5:38
